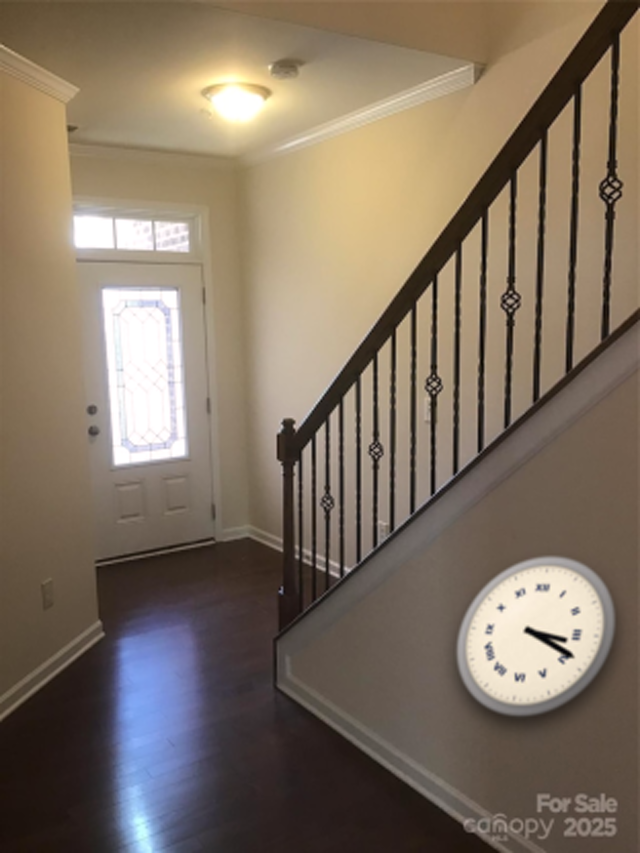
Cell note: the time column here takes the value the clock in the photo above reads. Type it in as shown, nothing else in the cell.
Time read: 3:19
